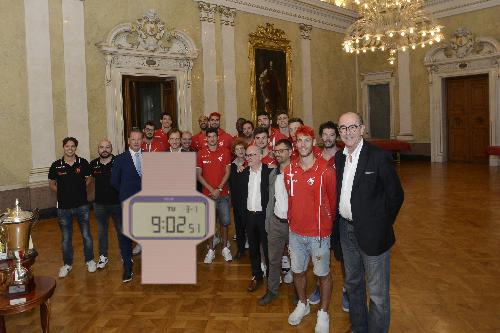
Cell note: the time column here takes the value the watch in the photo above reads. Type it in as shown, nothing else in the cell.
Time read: 9:02
